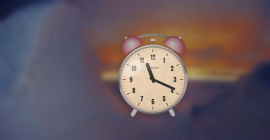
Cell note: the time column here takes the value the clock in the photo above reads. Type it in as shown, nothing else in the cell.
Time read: 11:19
